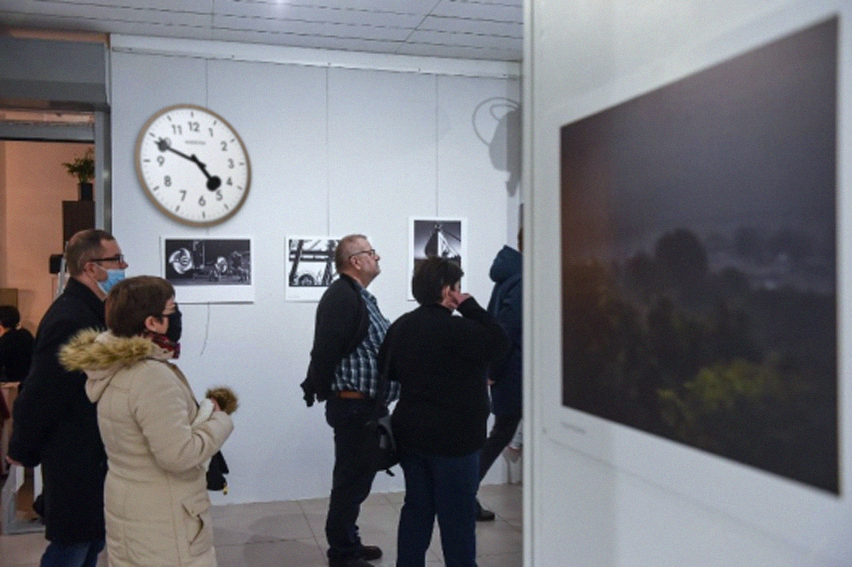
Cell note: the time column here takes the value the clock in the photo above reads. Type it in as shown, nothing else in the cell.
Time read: 4:49
